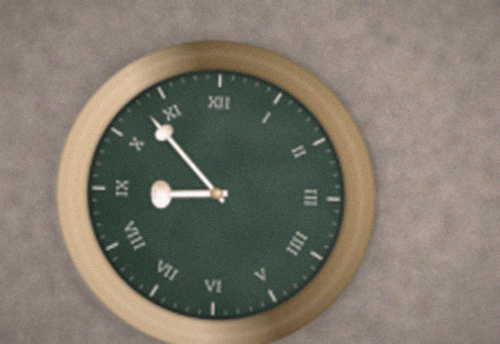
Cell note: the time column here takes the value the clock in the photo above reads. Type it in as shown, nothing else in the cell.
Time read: 8:53
